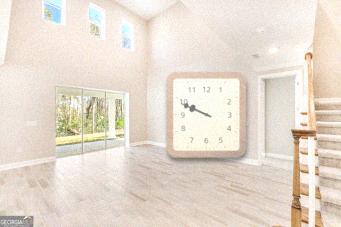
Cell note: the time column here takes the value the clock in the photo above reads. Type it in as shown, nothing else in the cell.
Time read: 9:49
